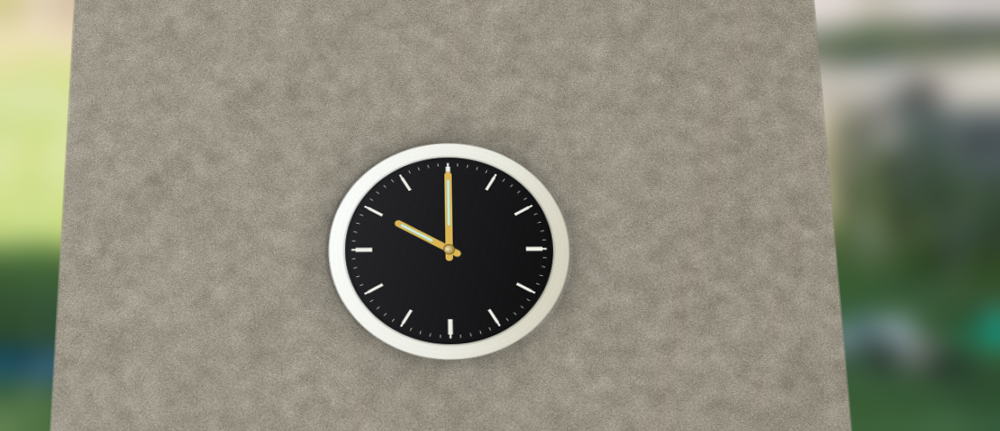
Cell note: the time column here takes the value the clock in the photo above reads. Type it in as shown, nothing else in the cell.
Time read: 10:00
